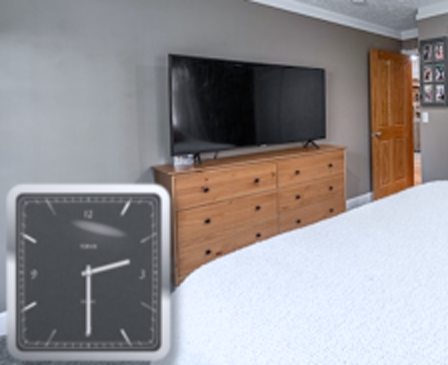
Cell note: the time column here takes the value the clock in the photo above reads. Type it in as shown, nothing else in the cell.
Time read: 2:30
